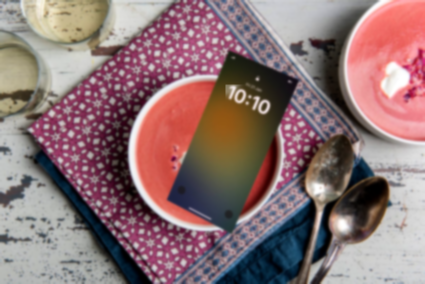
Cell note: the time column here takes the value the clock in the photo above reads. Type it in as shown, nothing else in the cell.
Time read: 10:10
